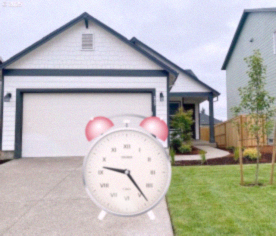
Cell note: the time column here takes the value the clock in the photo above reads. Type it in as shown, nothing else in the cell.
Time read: 9:24
